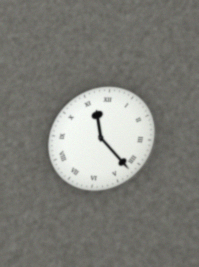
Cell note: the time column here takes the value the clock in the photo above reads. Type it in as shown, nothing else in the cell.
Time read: 11:22
